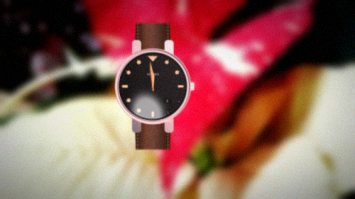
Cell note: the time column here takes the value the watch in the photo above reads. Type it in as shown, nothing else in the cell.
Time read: 11:59
